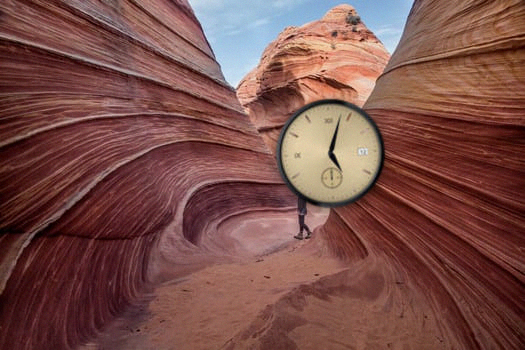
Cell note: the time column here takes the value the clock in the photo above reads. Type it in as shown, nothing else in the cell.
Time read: 5:03
